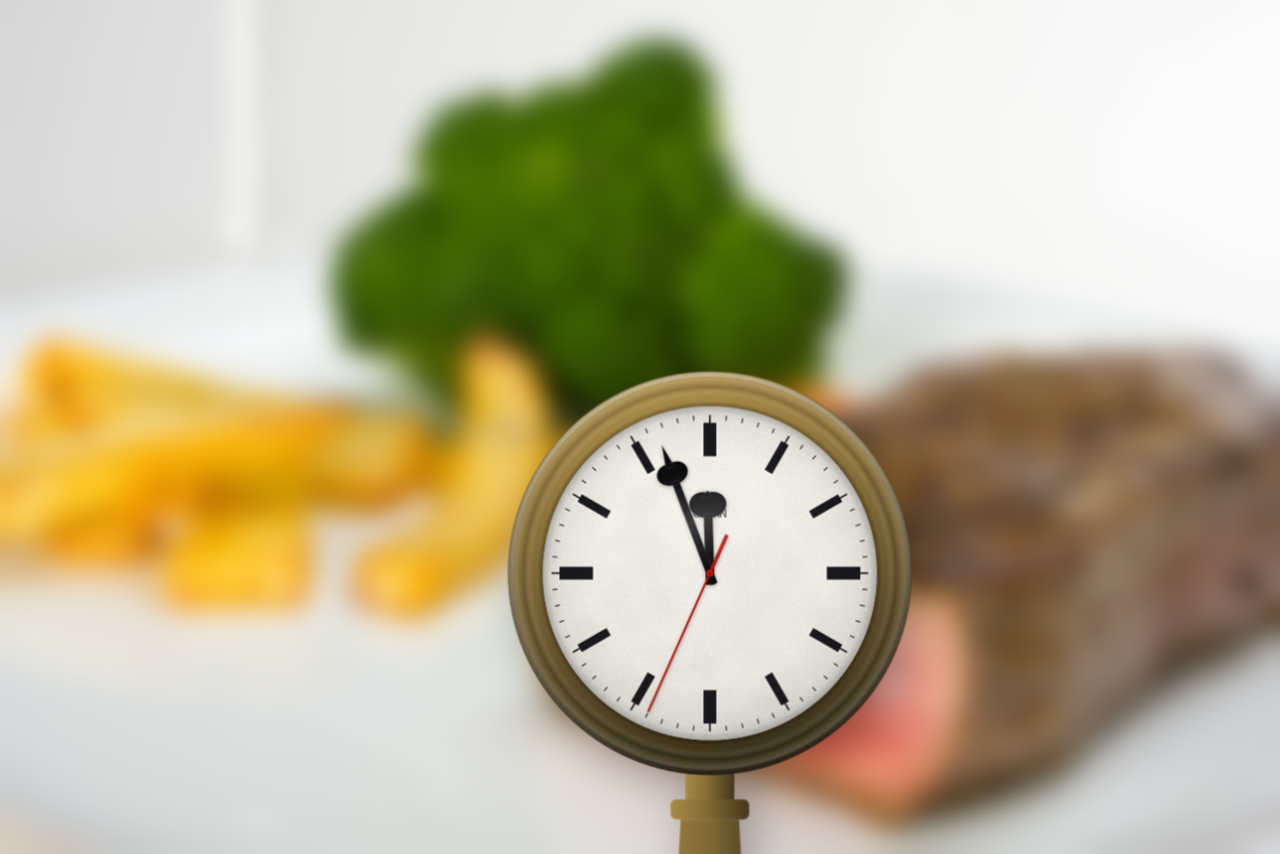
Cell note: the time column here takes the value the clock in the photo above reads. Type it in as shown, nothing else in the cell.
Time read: 11:56:34
